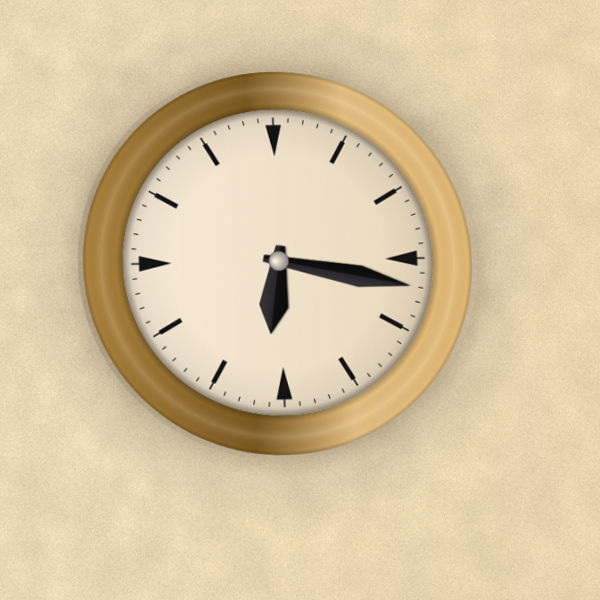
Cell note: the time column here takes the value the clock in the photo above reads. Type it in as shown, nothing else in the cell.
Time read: 6:17
